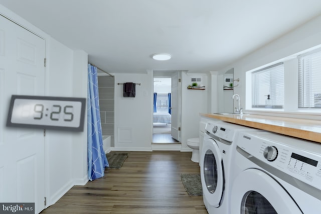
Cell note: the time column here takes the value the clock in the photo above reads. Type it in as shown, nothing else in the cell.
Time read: 9:25
